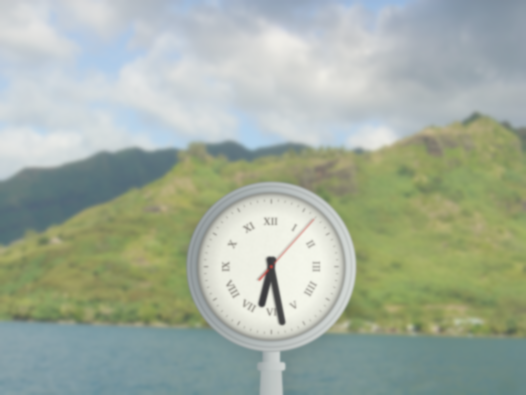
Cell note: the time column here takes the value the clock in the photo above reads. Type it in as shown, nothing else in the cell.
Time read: 6:28:07
